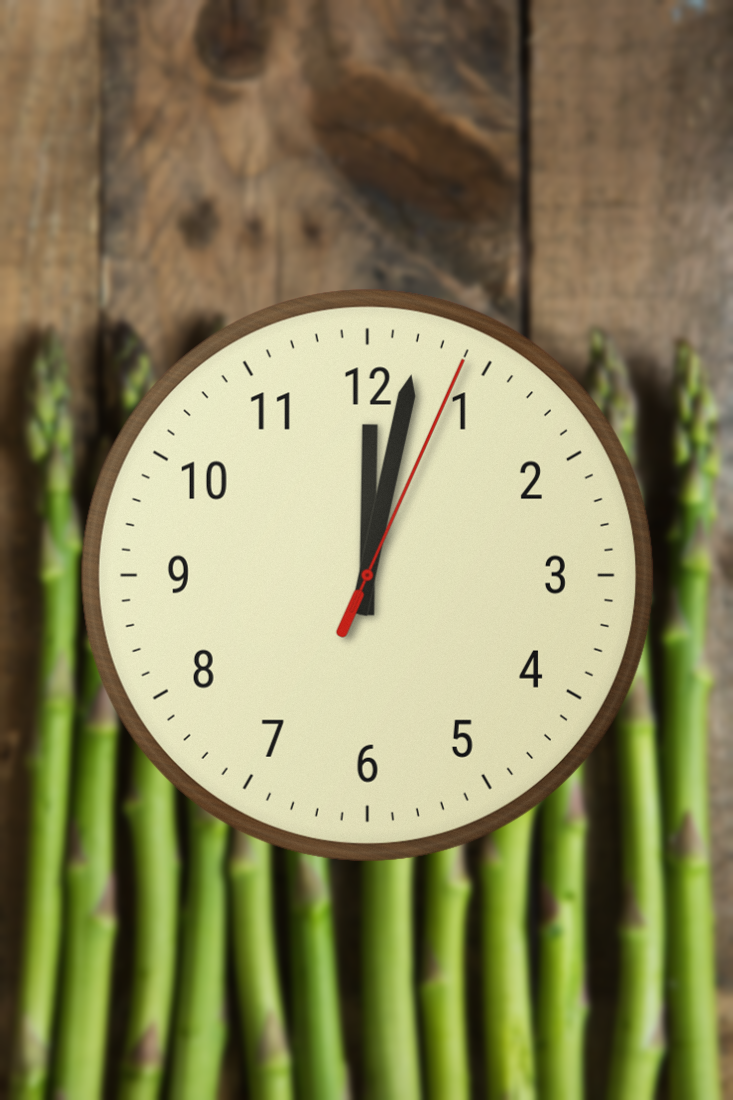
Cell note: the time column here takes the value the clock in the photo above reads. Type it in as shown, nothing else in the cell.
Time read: 12:02:04
